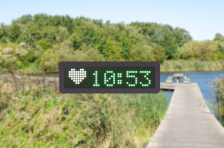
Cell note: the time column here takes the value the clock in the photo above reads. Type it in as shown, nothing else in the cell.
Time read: 10:53
